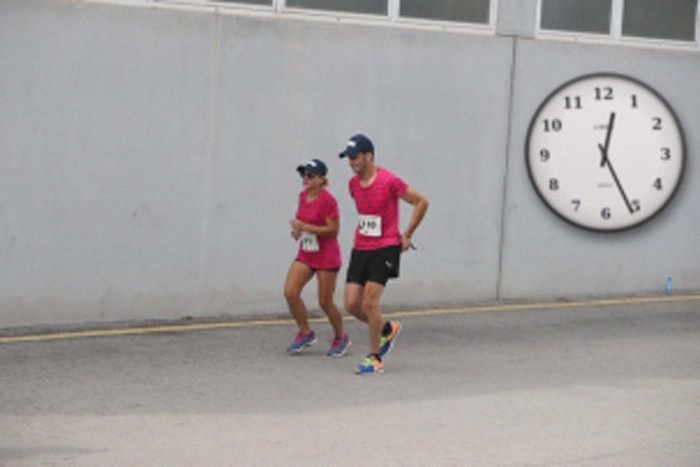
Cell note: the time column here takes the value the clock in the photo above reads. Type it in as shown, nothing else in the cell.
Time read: 12:26
